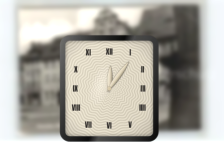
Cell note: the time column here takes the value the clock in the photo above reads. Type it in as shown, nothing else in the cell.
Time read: 12:06
